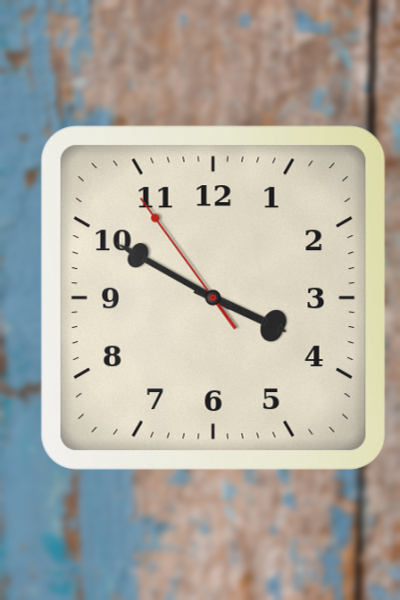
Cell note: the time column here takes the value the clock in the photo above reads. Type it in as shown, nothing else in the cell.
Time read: 3:49:54
